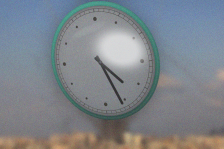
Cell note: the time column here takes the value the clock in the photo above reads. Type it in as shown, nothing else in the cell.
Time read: 4:26
